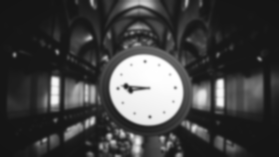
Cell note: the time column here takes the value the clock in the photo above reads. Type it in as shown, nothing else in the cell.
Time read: 8:46
